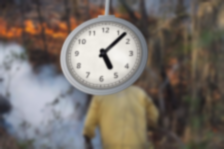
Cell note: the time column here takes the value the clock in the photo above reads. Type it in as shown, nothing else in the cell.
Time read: 5:07
